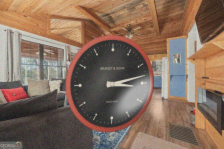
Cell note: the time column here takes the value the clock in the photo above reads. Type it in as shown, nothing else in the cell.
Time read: 3:13
